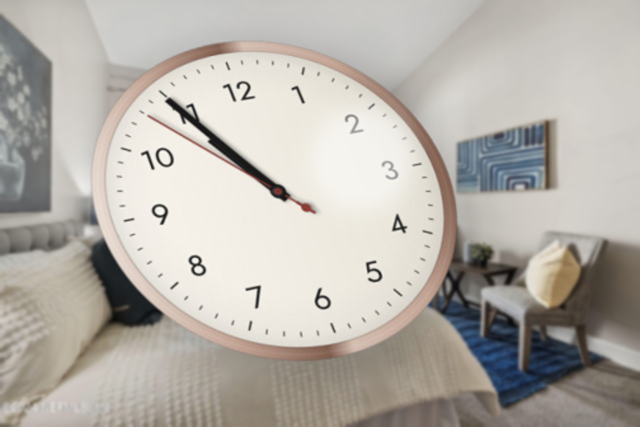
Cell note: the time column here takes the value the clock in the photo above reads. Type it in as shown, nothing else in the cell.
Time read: 10:54:53
